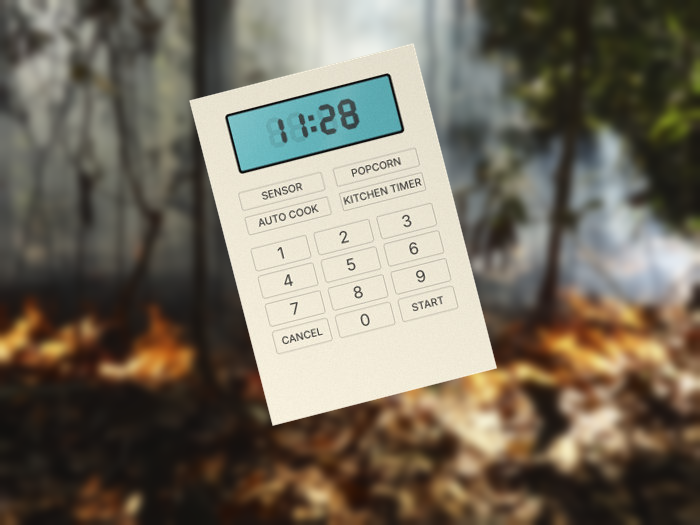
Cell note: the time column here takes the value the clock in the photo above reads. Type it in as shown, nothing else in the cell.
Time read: 11:28
